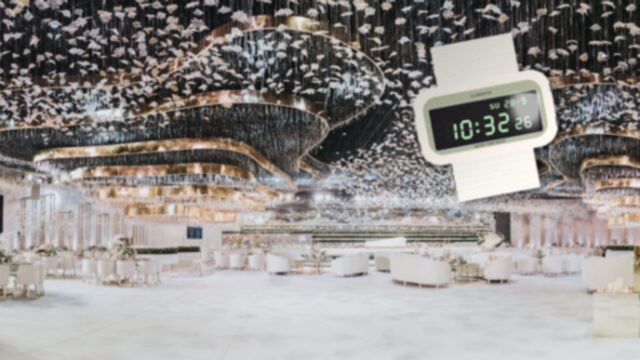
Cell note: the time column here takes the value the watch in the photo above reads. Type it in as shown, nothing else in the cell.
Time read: 10:32:26
